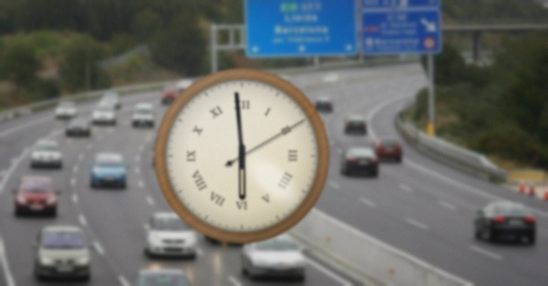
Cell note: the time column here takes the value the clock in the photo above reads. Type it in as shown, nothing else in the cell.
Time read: 5:59:10
